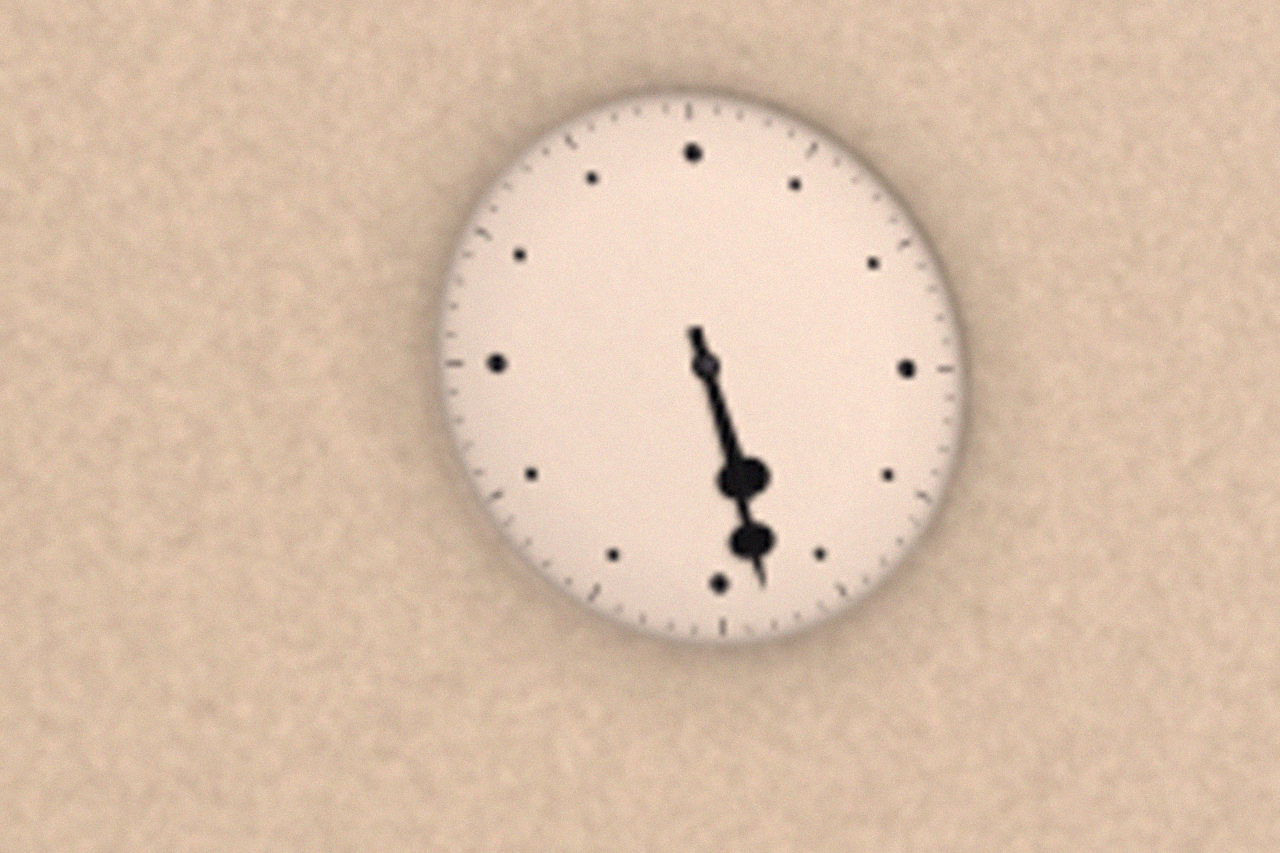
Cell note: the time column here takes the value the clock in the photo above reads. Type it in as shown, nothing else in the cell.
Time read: 5:28
